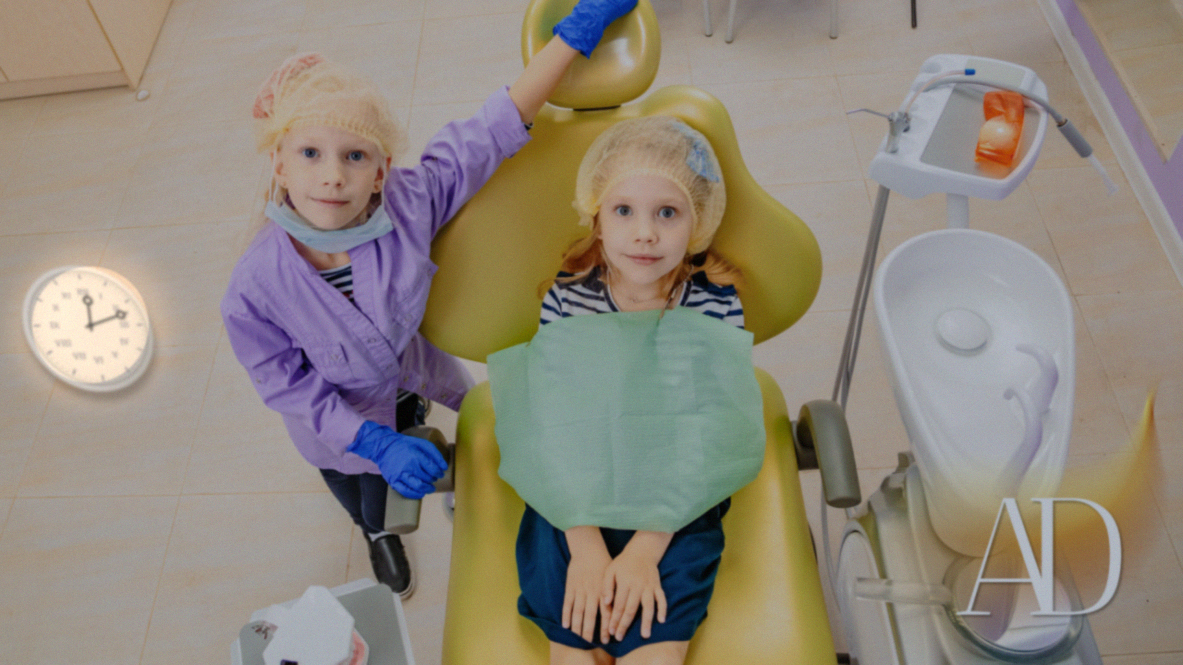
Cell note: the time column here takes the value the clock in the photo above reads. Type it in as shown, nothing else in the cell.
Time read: 12:12
